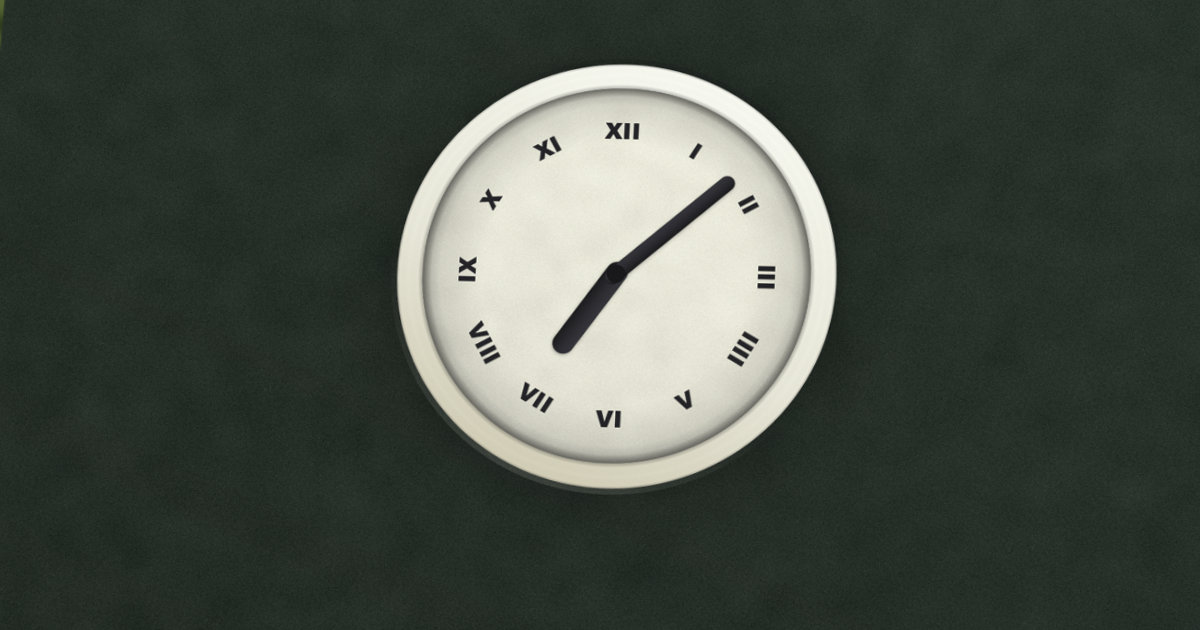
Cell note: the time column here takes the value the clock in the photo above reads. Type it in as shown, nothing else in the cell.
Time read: 7:08
